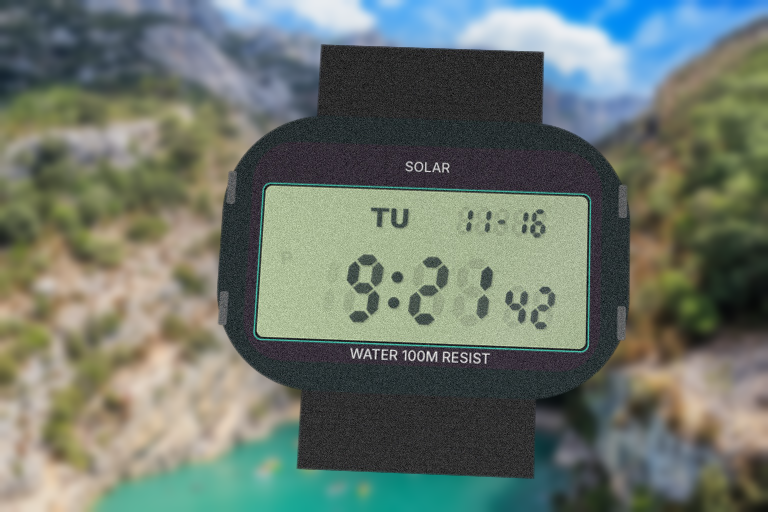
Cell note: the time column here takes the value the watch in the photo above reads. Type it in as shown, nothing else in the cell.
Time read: 9:21:42
